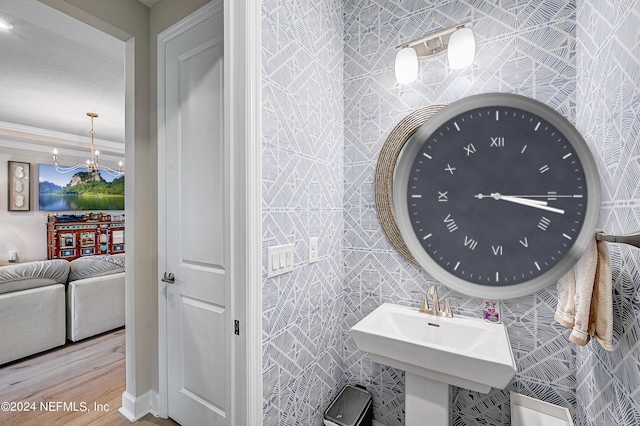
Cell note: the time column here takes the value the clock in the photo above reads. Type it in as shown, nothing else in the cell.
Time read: 3:17:15
